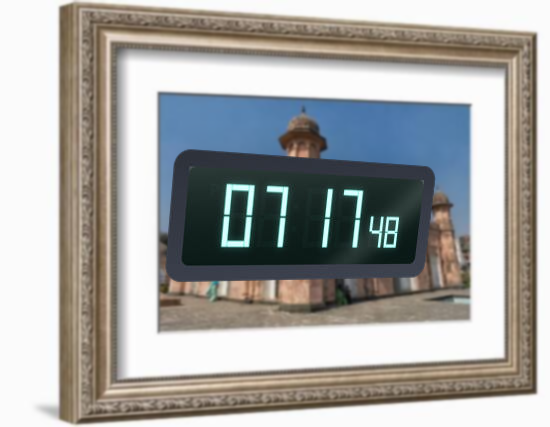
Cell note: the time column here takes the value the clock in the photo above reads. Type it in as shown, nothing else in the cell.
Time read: 7:17:48
